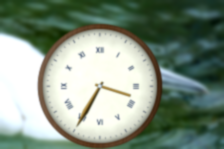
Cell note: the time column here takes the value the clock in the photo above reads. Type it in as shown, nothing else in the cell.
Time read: 3:35
